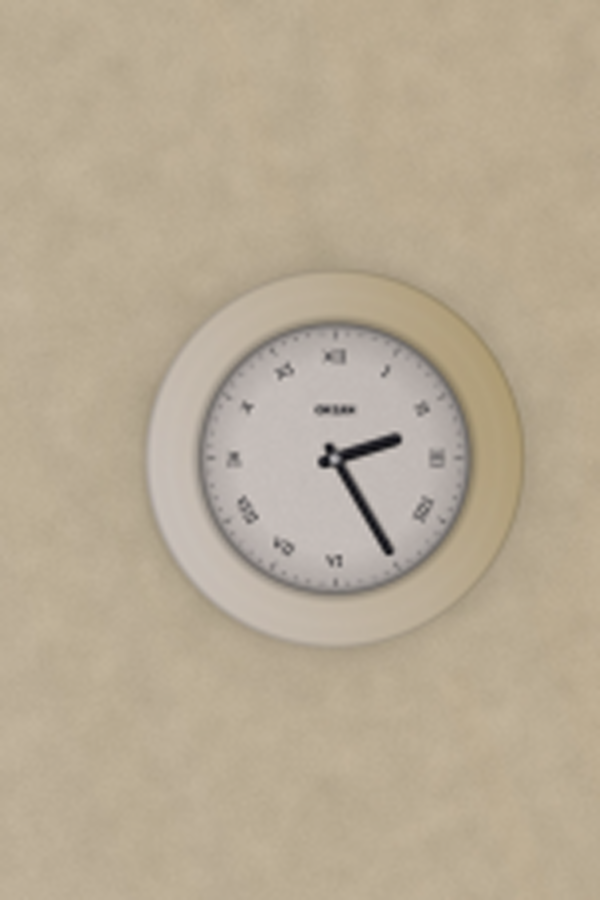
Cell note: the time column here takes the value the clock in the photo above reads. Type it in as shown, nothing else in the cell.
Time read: 2:25
